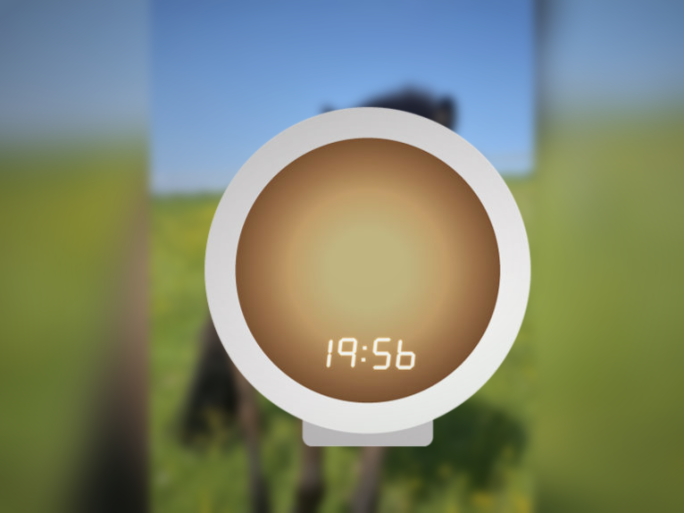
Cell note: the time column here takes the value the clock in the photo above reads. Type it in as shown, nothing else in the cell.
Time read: 19:56
